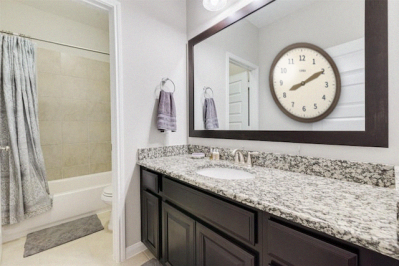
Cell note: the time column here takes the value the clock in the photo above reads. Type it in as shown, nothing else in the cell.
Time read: 8:10
